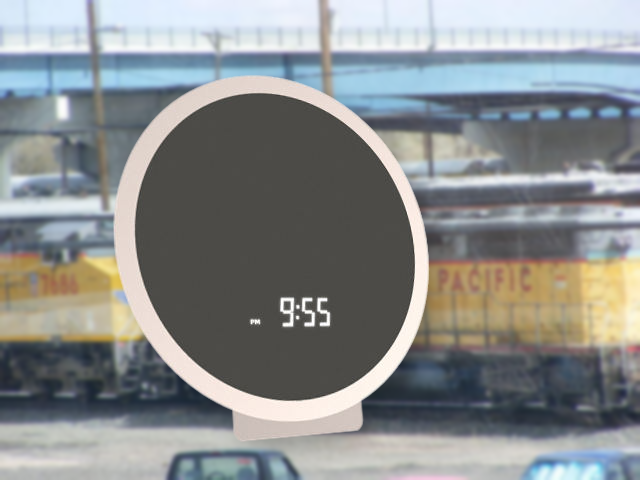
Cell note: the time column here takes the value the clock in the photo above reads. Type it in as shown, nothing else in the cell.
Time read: 9:55
